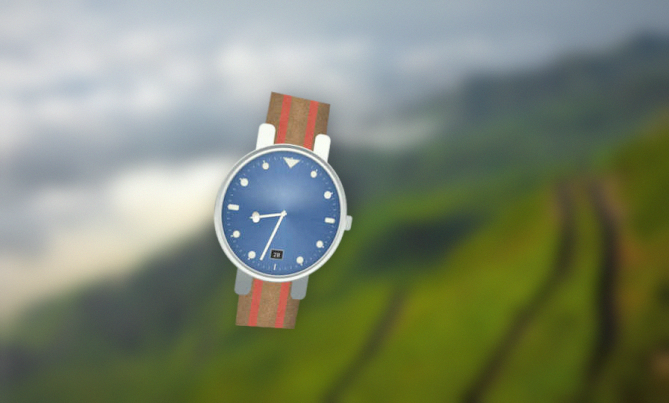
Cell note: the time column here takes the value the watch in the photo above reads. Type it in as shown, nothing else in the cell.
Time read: 8:33
